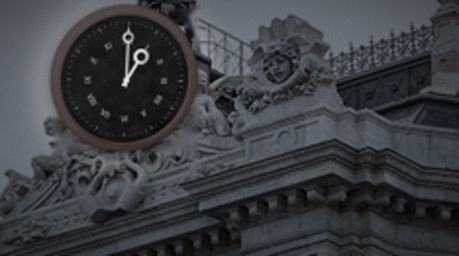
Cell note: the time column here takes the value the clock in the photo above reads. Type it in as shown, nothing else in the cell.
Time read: 1:00
